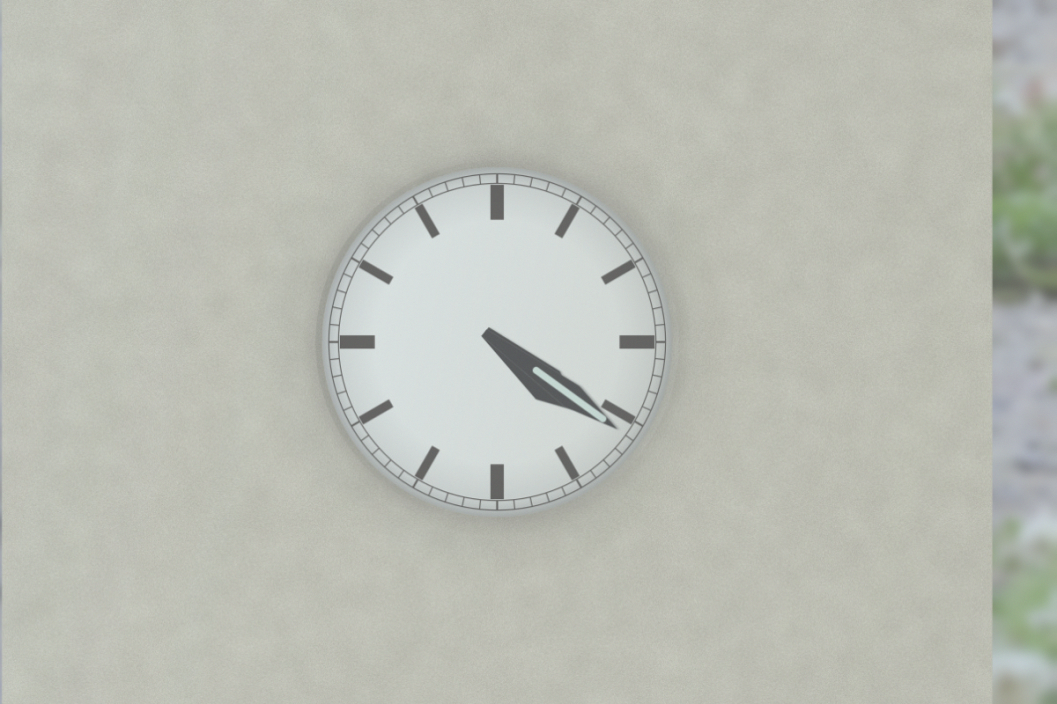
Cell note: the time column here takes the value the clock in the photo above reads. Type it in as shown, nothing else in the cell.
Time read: 4:21
